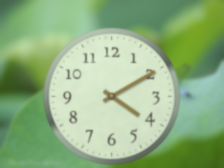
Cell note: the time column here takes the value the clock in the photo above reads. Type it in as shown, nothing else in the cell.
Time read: 4:10
